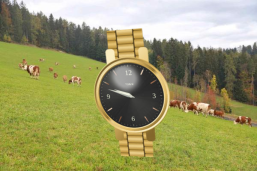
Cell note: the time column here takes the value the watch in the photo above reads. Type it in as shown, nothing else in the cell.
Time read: 9:48
